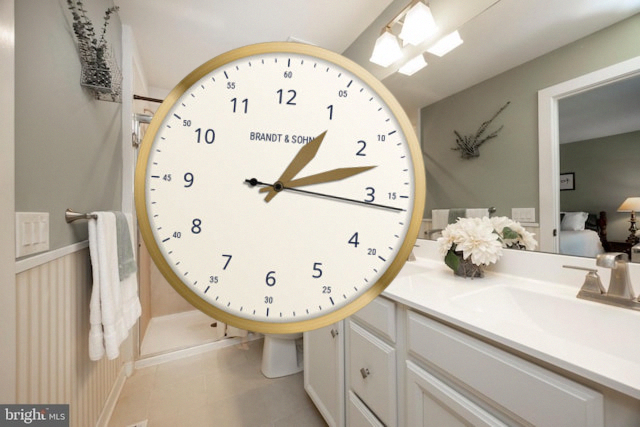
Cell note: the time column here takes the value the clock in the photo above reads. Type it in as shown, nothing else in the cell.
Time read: 1:12:16
